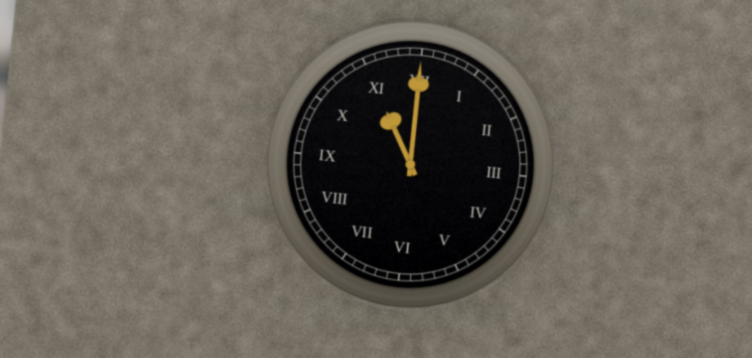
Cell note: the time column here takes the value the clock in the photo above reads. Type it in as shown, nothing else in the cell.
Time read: 11:00
